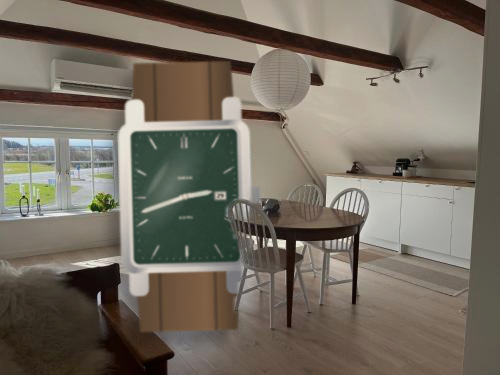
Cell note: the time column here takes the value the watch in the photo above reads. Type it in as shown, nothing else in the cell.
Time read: 2:42
